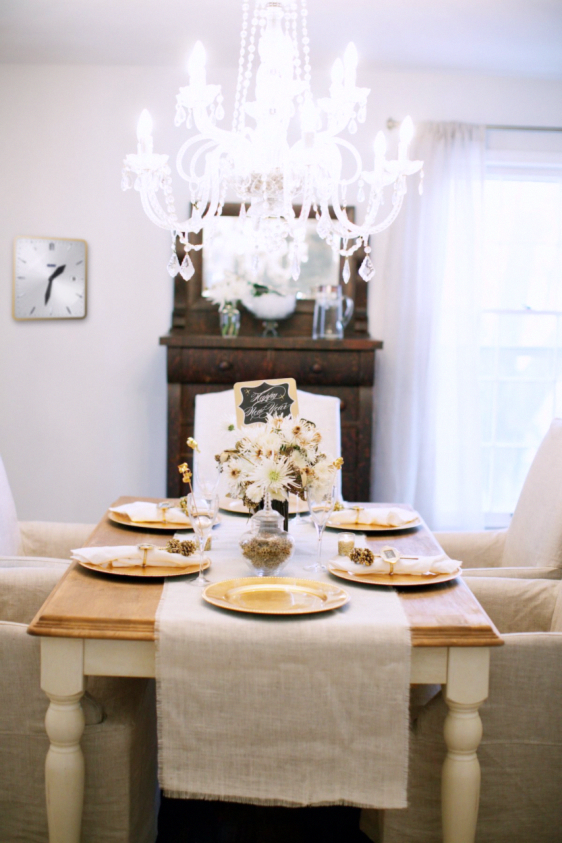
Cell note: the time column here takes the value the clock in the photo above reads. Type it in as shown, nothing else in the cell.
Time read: 1:32
